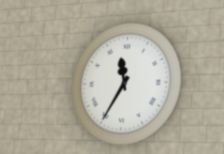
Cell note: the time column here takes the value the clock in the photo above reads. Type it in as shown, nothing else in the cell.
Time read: 11:35
